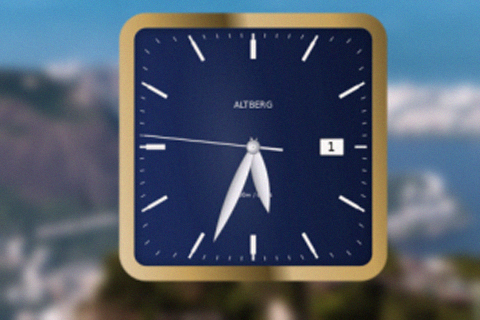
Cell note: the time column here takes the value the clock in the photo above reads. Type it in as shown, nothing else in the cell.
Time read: 5:33:46
